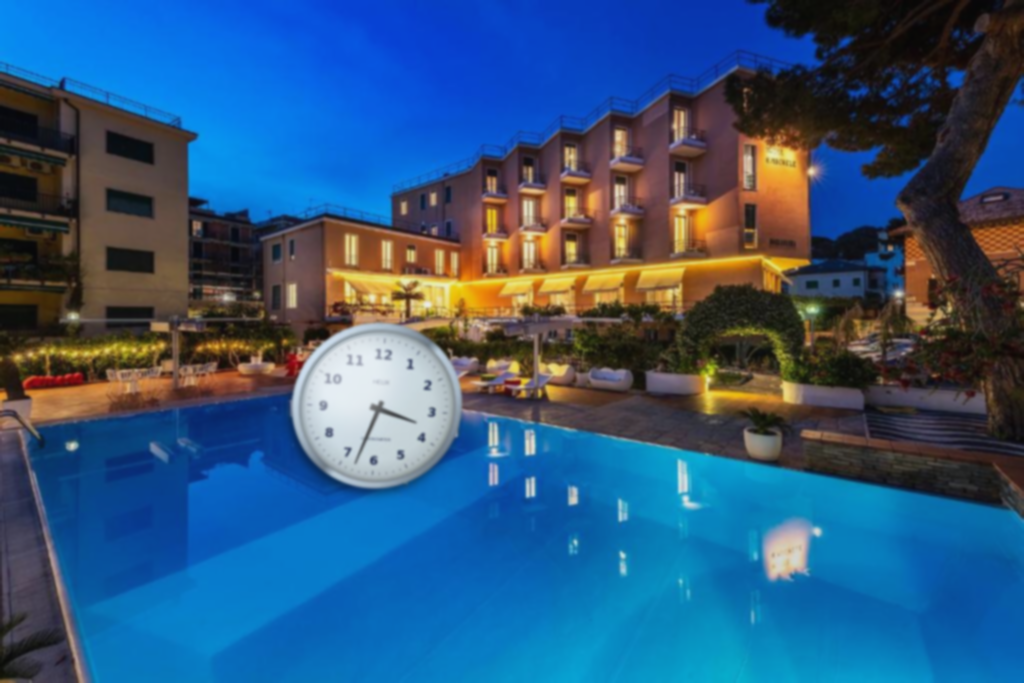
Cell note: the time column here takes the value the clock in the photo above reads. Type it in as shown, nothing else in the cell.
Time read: 3:33
